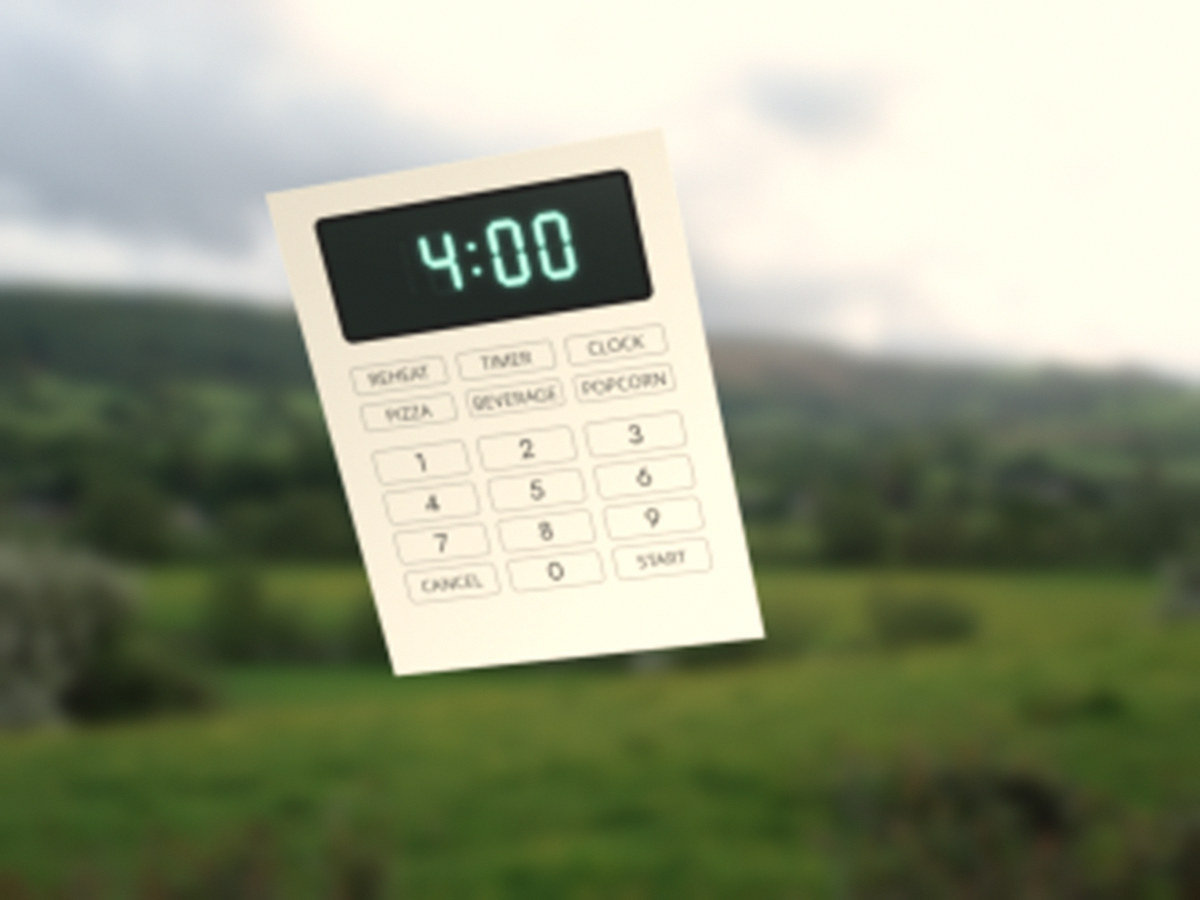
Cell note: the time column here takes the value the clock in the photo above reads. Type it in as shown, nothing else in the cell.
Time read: 4:00
